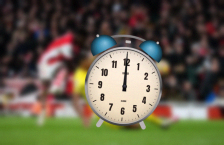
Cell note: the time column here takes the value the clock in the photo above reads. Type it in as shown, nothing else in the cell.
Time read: 12:00
